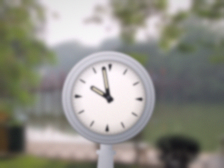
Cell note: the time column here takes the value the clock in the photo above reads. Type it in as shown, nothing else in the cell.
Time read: 9:58
